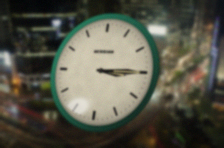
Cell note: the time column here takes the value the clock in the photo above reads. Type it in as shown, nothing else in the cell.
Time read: 3:15
